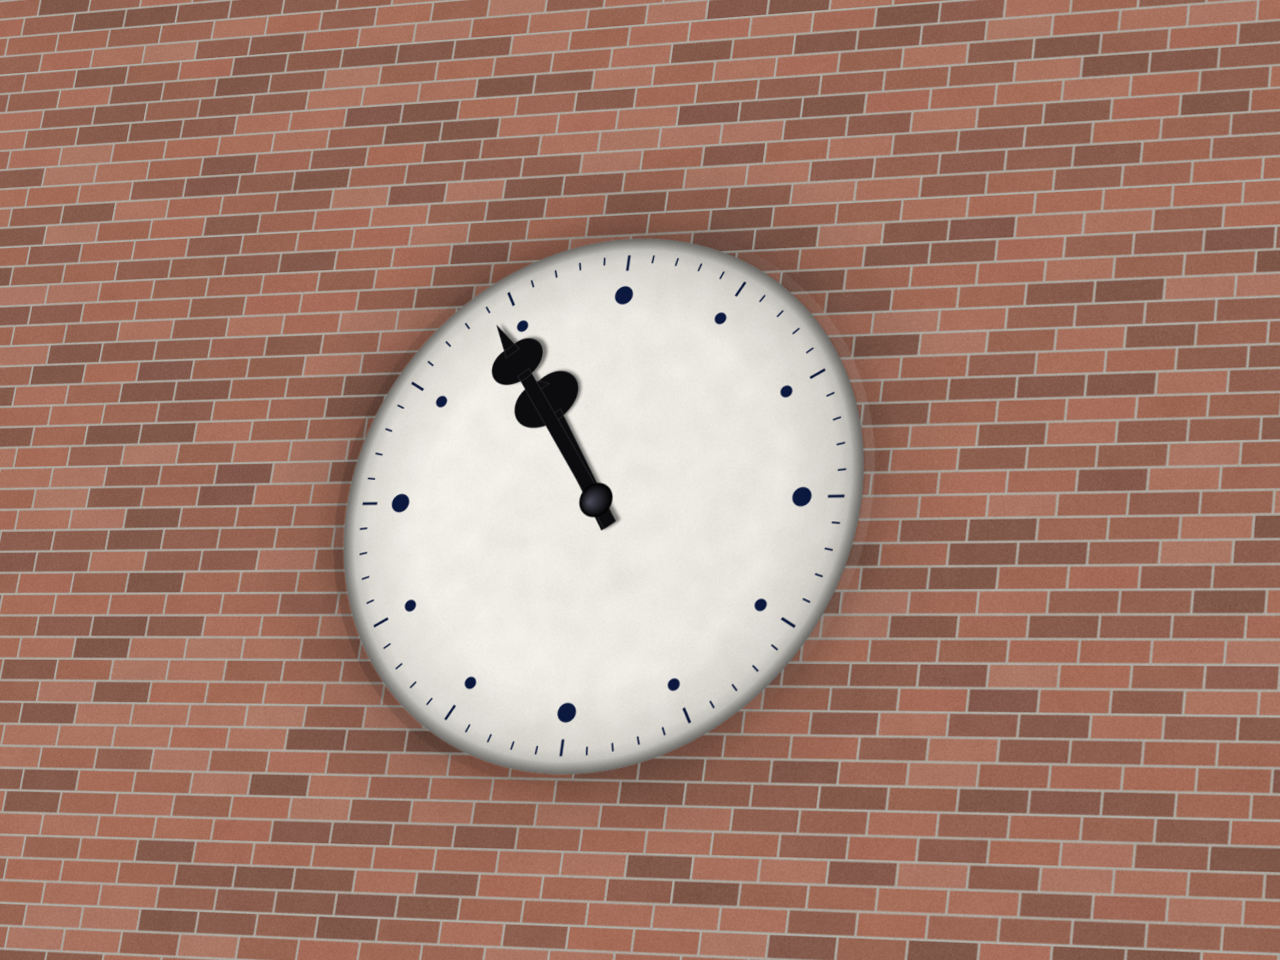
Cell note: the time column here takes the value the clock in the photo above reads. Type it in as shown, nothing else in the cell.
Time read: 10:54
